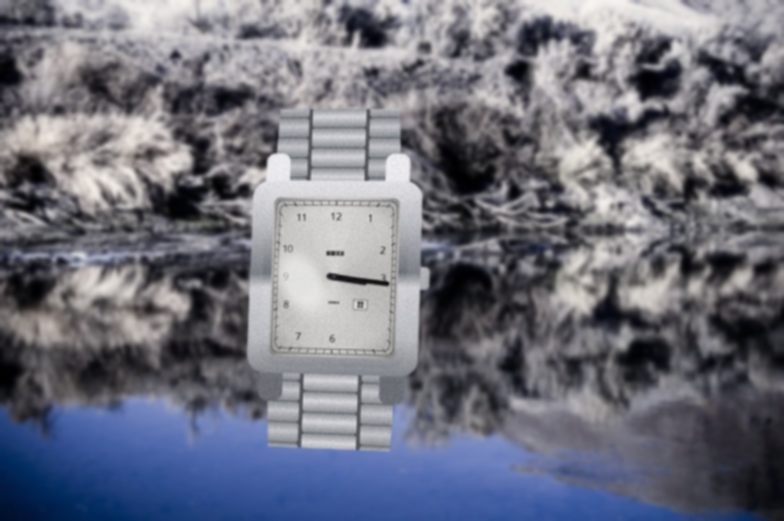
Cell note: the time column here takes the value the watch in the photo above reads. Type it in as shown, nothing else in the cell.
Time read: 3:16
